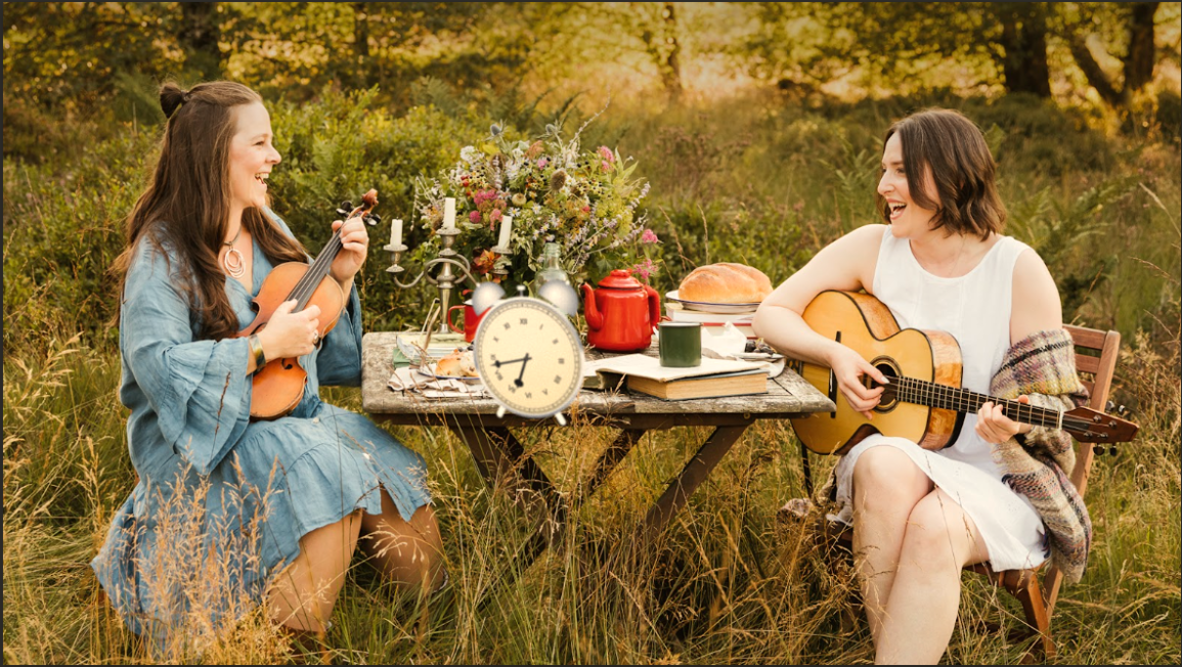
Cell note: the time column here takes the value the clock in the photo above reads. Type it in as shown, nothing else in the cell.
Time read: 6:43
